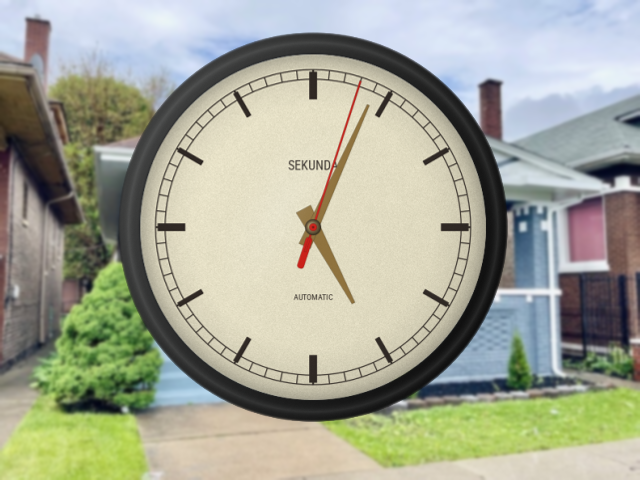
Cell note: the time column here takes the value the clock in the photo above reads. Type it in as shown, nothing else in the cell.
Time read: 5:04:03
